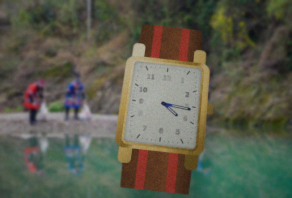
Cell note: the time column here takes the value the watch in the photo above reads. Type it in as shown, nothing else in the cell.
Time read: 4:16
